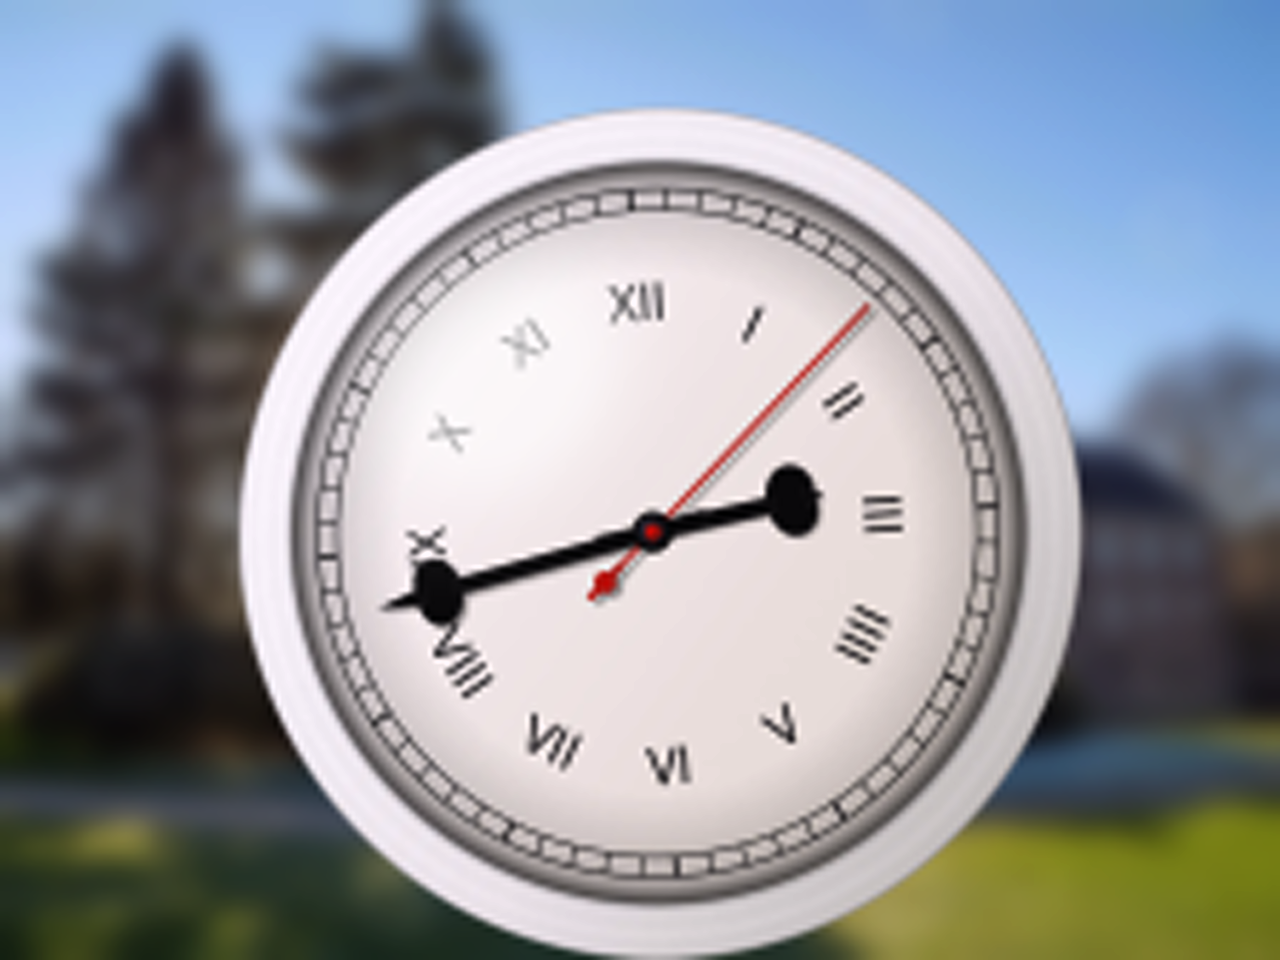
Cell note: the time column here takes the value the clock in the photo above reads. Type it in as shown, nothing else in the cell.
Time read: 2:43:08
